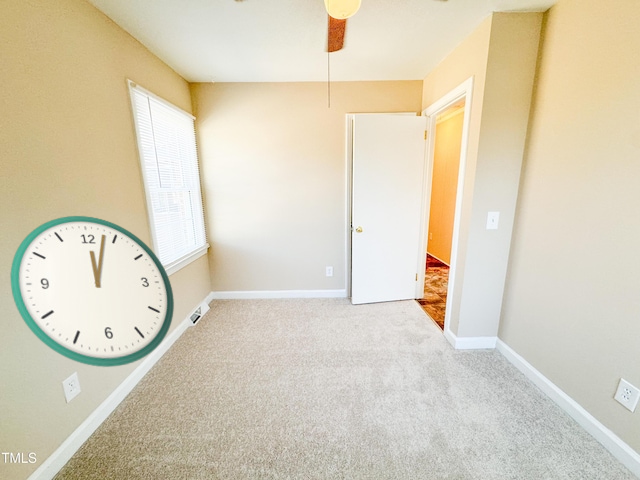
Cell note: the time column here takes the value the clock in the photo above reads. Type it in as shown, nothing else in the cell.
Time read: 12:03
